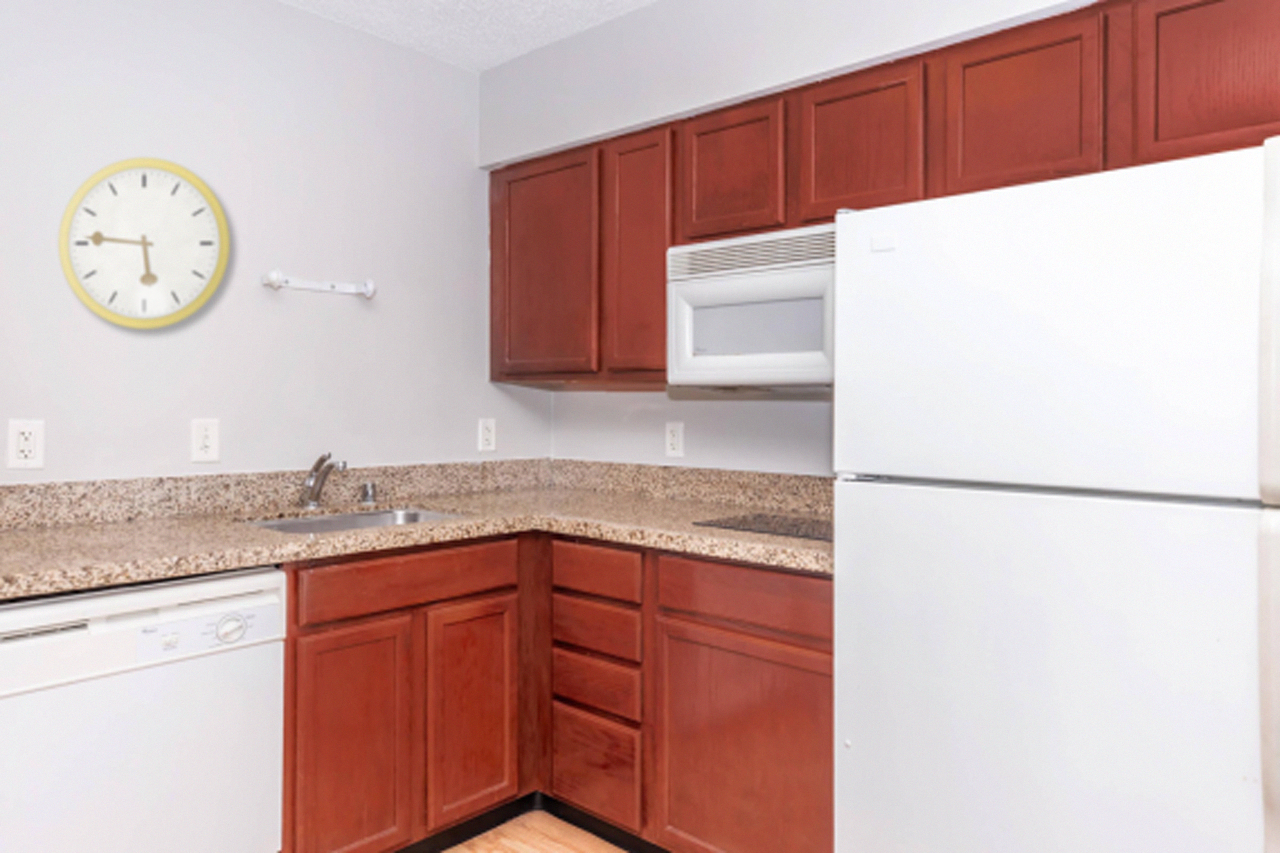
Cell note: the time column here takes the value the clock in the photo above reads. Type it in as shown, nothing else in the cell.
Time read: 5:46
